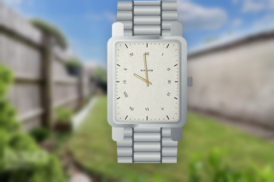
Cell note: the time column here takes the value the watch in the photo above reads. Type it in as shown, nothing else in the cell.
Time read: 9:59
